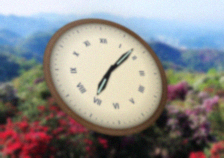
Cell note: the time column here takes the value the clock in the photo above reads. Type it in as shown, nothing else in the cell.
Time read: 7:08
